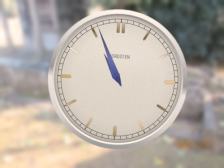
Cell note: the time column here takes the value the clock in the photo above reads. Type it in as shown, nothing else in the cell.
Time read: 10:56
